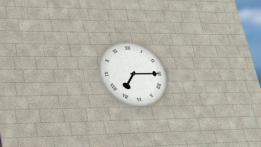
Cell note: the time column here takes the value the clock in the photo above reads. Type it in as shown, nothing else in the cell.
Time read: 7:15
